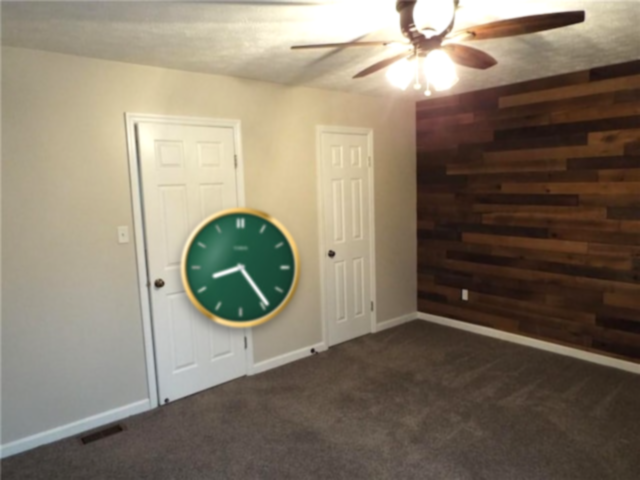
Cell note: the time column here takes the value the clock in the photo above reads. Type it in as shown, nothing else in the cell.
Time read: 8:24
